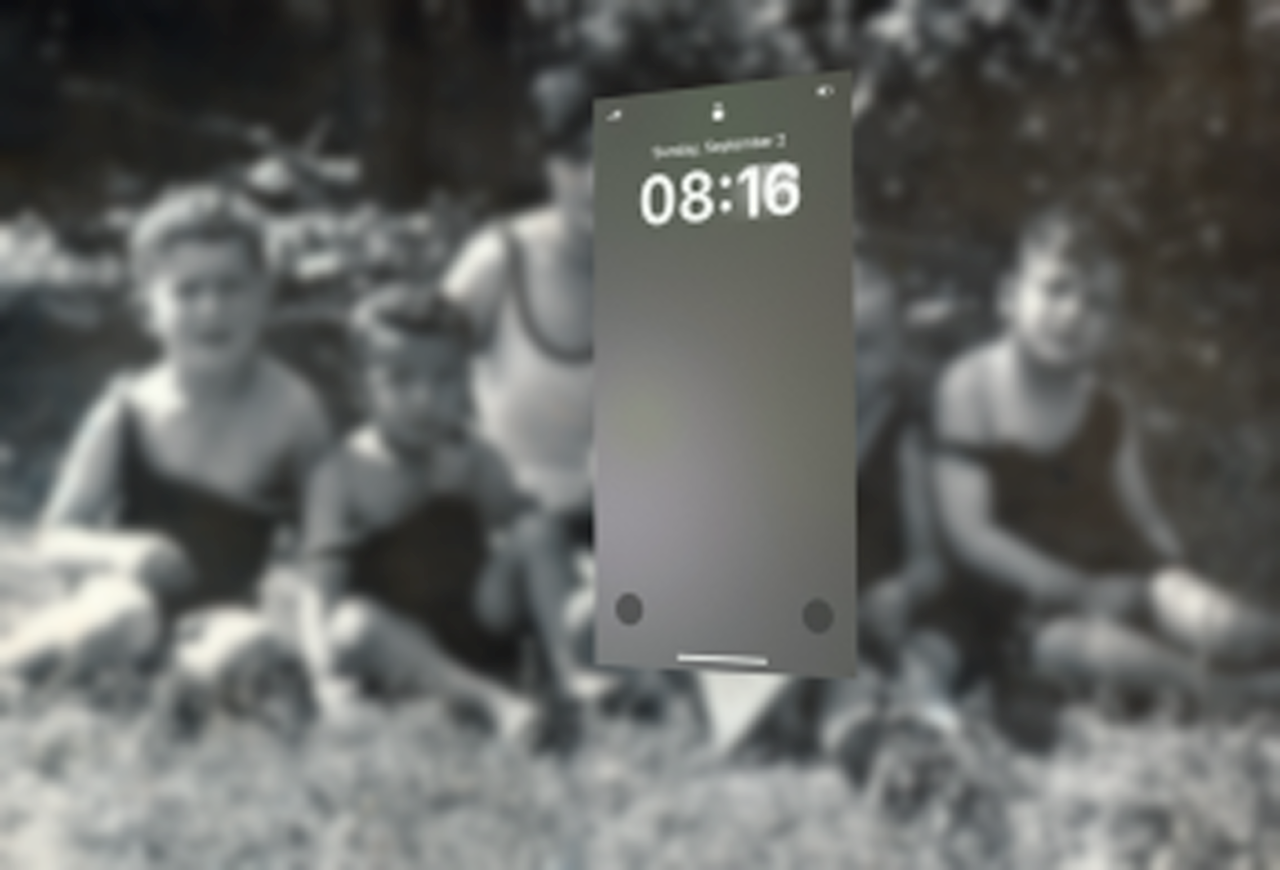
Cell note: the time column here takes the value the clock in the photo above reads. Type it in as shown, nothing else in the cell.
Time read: 8:16
